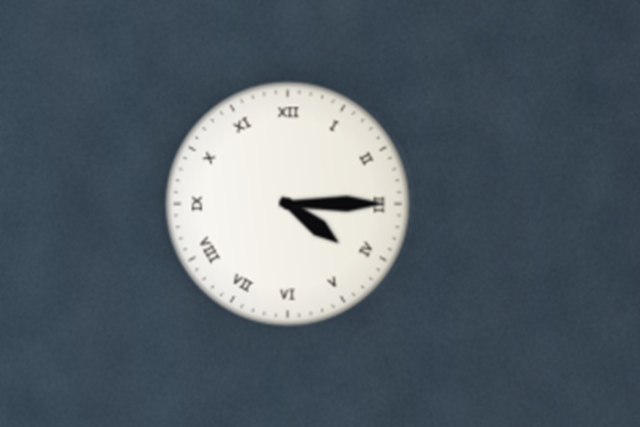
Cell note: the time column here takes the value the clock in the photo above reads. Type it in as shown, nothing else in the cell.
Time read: 4:15
